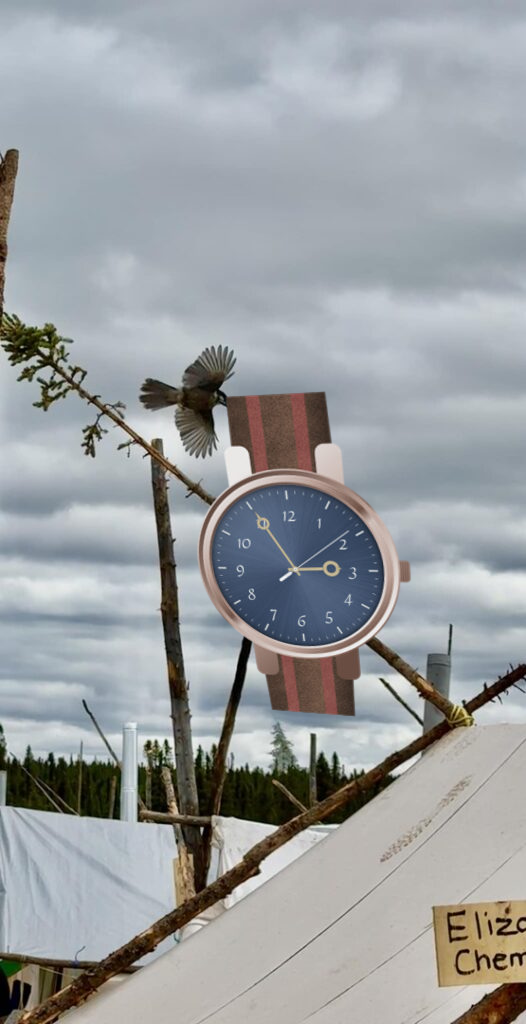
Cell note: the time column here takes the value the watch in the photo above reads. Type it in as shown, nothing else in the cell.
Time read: 2:55:09
